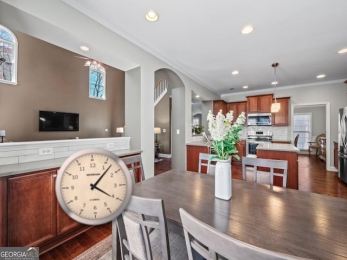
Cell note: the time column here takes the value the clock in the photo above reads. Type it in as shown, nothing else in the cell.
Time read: 4:07
